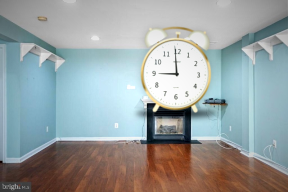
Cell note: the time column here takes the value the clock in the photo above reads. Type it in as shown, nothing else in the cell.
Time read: 8:59
